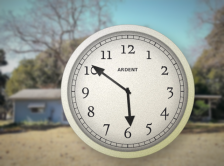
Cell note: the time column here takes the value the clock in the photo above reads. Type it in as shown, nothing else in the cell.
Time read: 5:51
